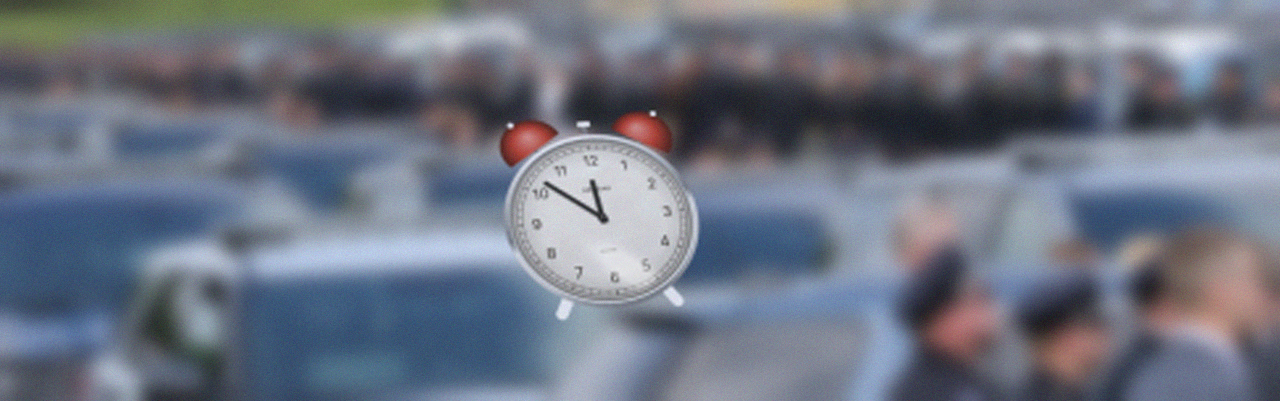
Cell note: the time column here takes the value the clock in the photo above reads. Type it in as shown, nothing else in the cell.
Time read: 11:52
